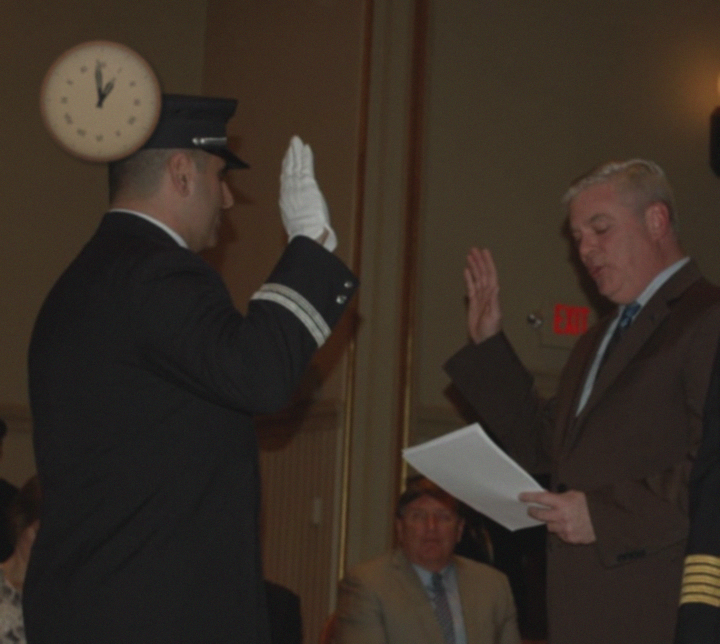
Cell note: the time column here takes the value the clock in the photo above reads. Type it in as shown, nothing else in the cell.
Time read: 12:59
